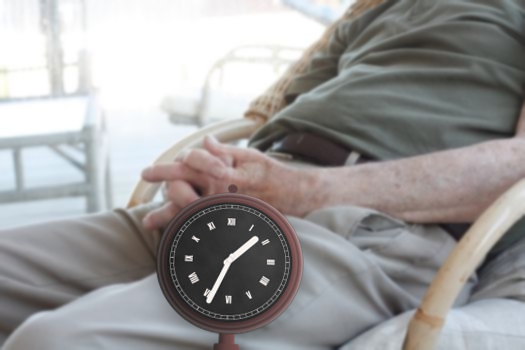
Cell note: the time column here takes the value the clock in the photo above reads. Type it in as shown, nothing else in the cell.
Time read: 1:34
